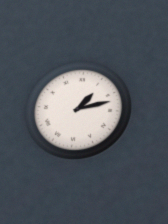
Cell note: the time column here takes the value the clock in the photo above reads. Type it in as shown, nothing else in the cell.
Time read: 1:12
